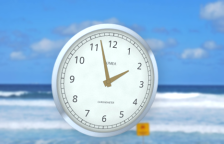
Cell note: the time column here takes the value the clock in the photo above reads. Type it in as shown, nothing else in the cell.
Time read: 1:57
